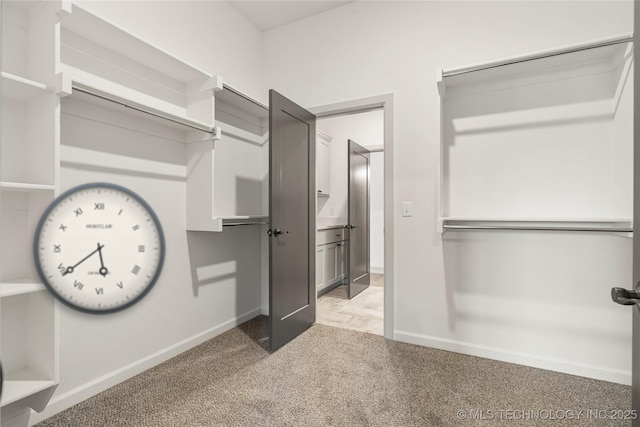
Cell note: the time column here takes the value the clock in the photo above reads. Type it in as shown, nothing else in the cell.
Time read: 5:39
